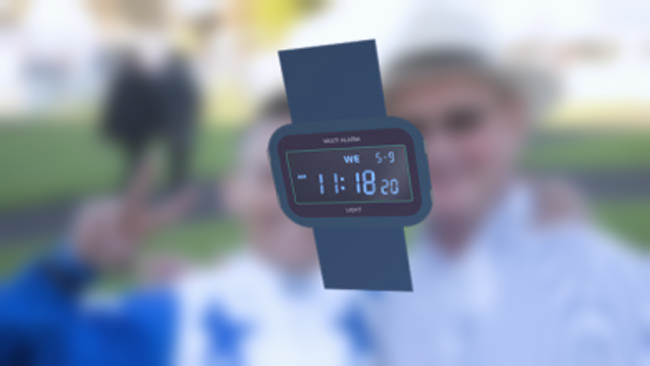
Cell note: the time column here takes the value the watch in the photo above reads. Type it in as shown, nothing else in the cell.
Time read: 11:18:20
